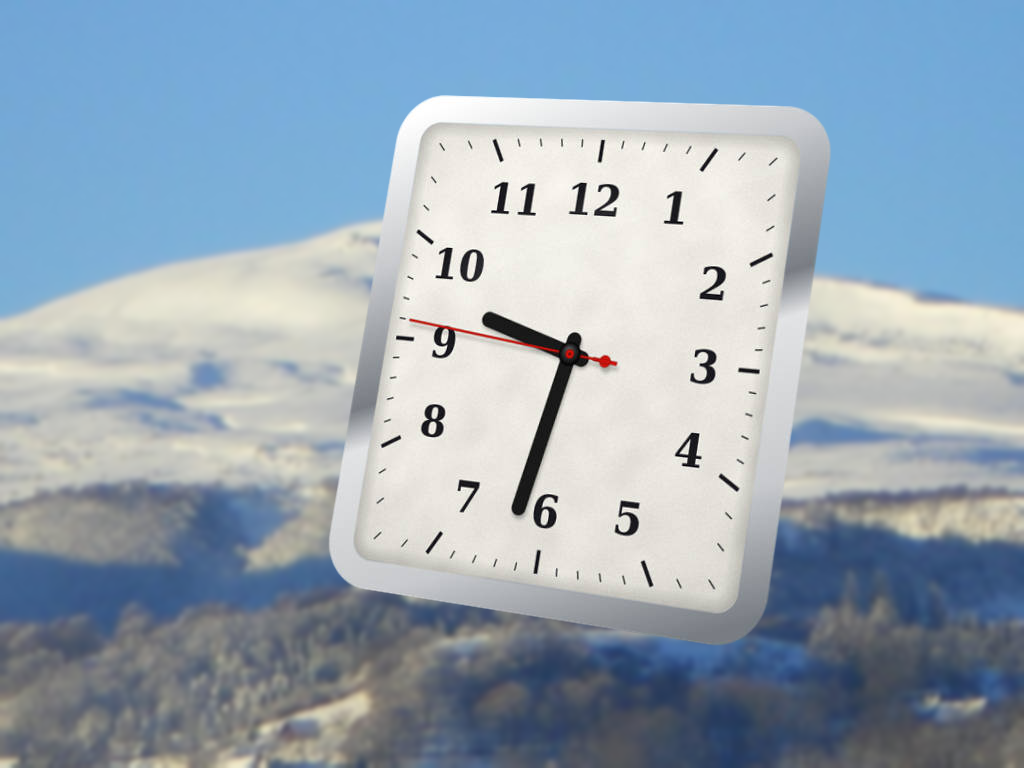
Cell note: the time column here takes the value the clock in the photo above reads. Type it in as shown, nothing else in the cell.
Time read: 9:31:46
